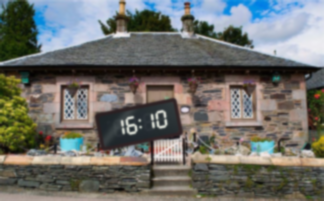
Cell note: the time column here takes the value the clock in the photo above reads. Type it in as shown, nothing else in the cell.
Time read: 16:10
